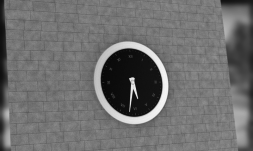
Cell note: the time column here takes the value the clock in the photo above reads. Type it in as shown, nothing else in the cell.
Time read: 5:32
